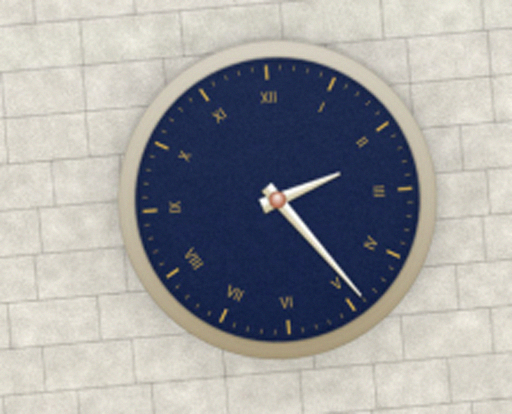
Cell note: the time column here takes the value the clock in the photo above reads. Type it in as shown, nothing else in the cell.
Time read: 2:24
